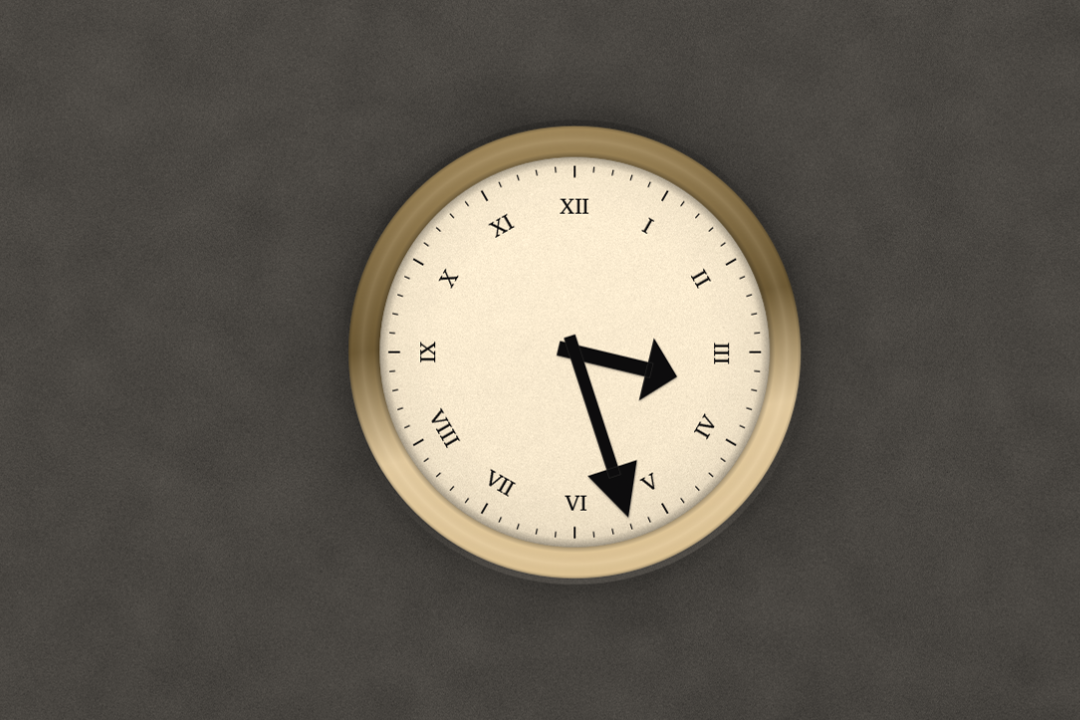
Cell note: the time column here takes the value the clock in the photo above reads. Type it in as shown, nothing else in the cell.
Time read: 3:27
